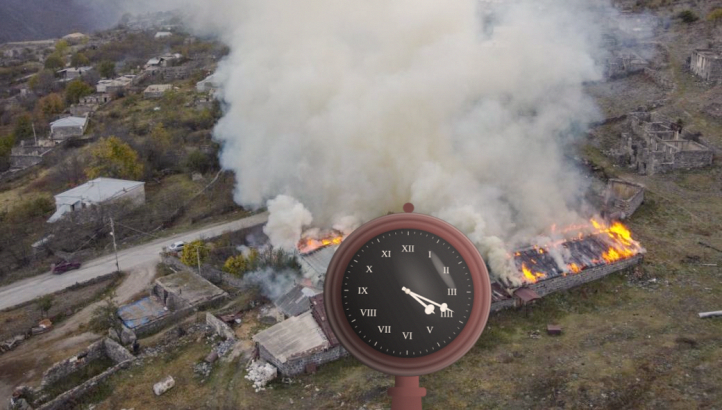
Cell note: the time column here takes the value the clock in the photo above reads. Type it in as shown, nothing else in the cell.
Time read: 4:19
